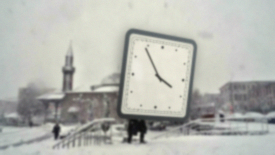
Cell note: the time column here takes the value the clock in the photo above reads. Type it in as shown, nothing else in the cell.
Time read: 3:54
